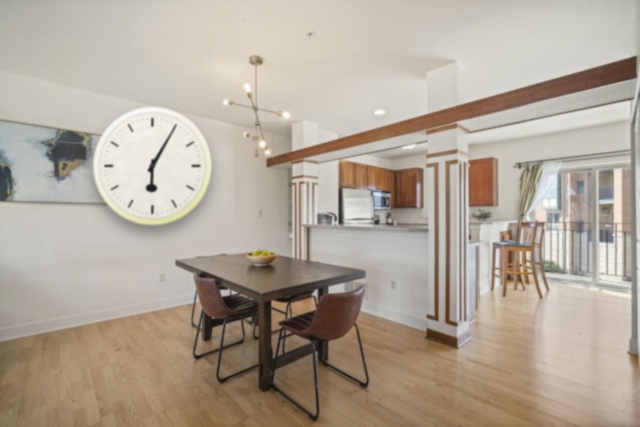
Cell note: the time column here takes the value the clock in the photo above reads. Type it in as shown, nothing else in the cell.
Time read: 6:05
